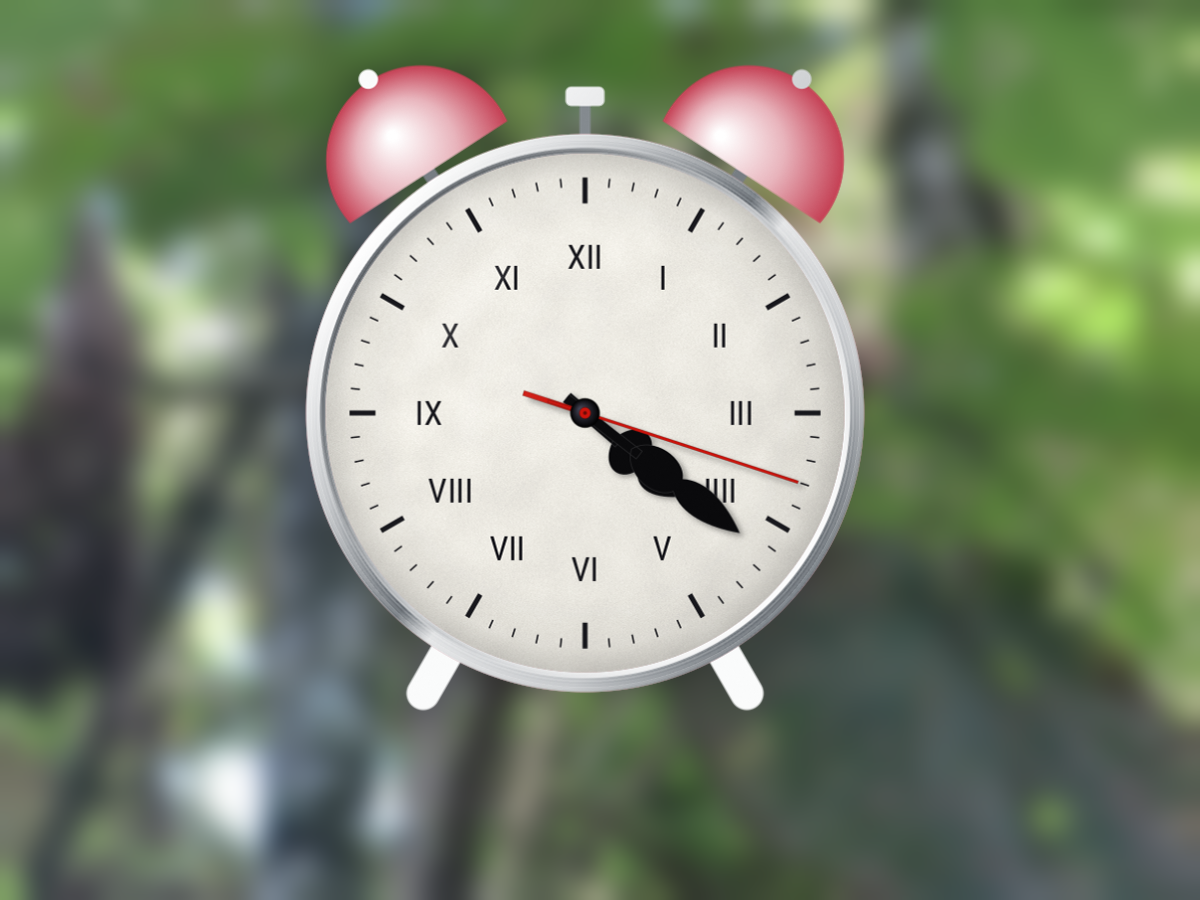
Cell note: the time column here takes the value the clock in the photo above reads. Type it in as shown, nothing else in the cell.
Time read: 4:21:18
